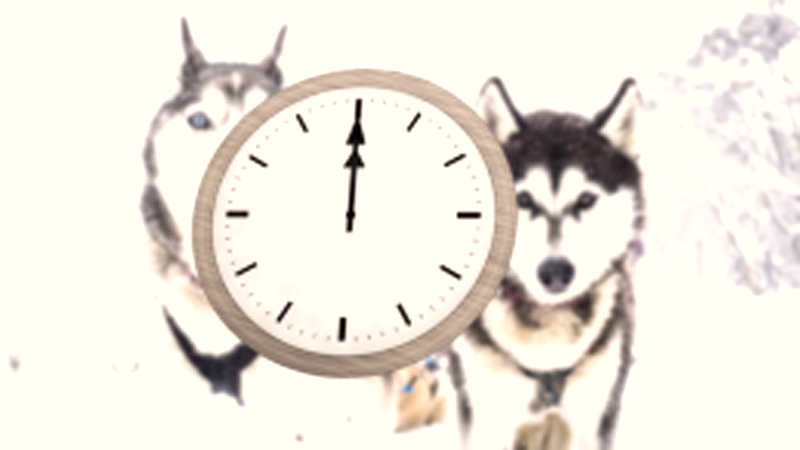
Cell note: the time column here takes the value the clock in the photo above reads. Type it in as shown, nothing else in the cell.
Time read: 12:00
